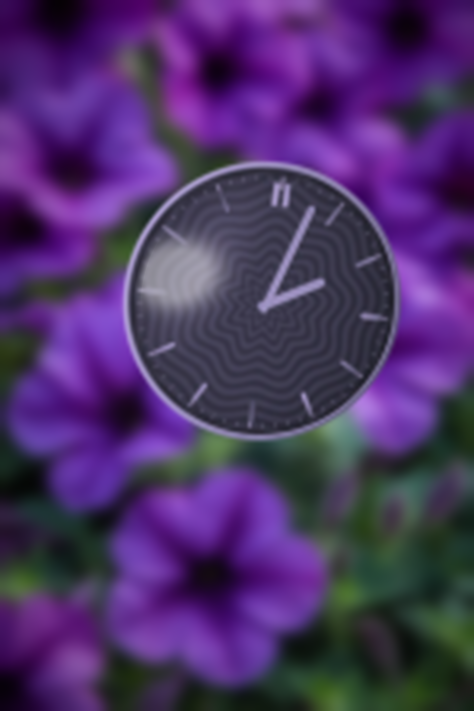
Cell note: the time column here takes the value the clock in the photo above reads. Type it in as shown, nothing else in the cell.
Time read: 2:03
